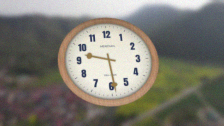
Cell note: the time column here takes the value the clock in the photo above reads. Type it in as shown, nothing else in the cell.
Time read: 9:29
